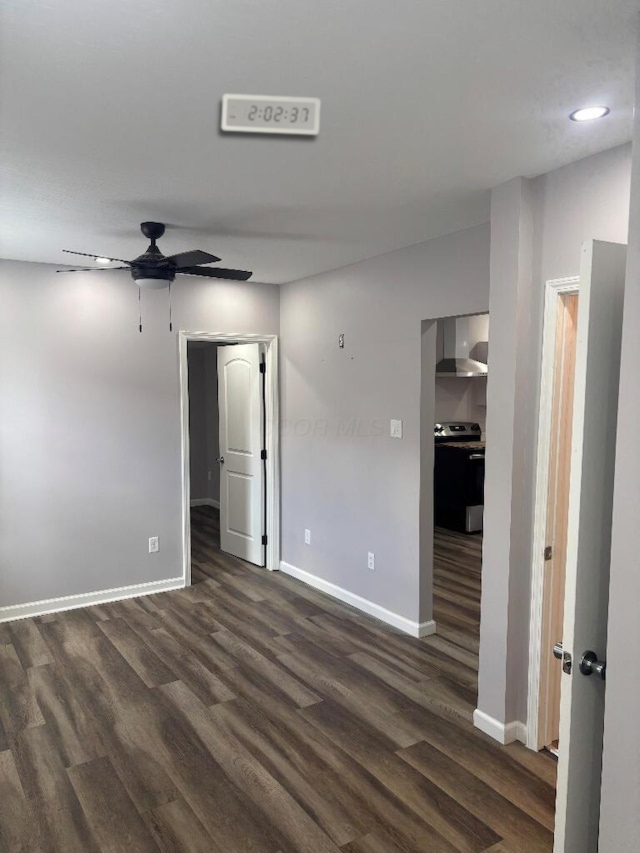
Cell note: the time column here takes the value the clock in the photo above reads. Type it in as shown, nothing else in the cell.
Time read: 2:02:37
